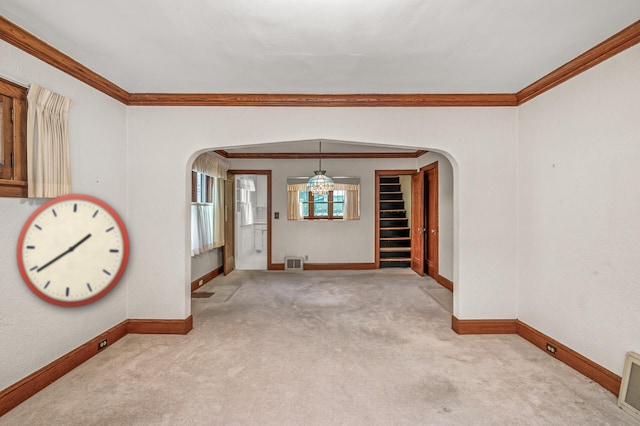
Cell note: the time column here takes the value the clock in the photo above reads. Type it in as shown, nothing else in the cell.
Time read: 1:39
